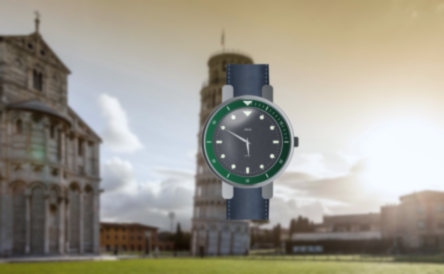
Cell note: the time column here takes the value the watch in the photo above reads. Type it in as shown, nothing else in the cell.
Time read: 5:50
